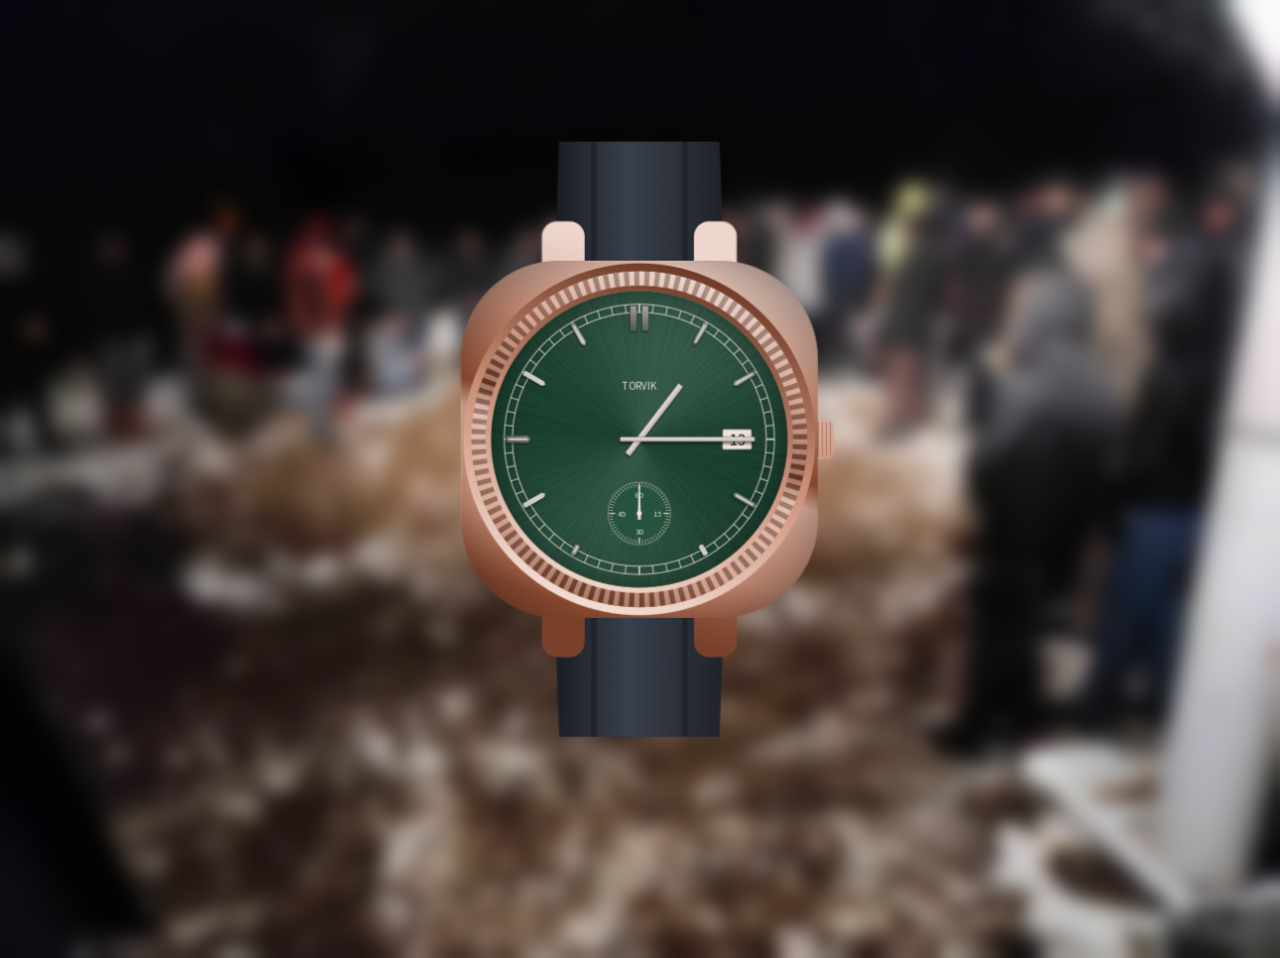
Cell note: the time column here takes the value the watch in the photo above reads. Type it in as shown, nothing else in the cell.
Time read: 1:15
